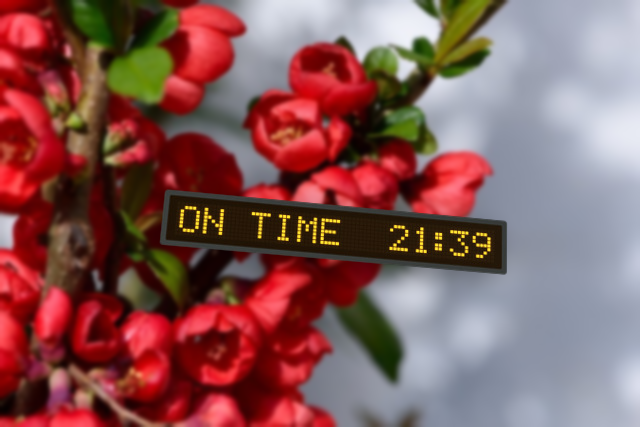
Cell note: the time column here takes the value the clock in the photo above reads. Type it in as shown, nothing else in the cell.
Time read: 21:39
